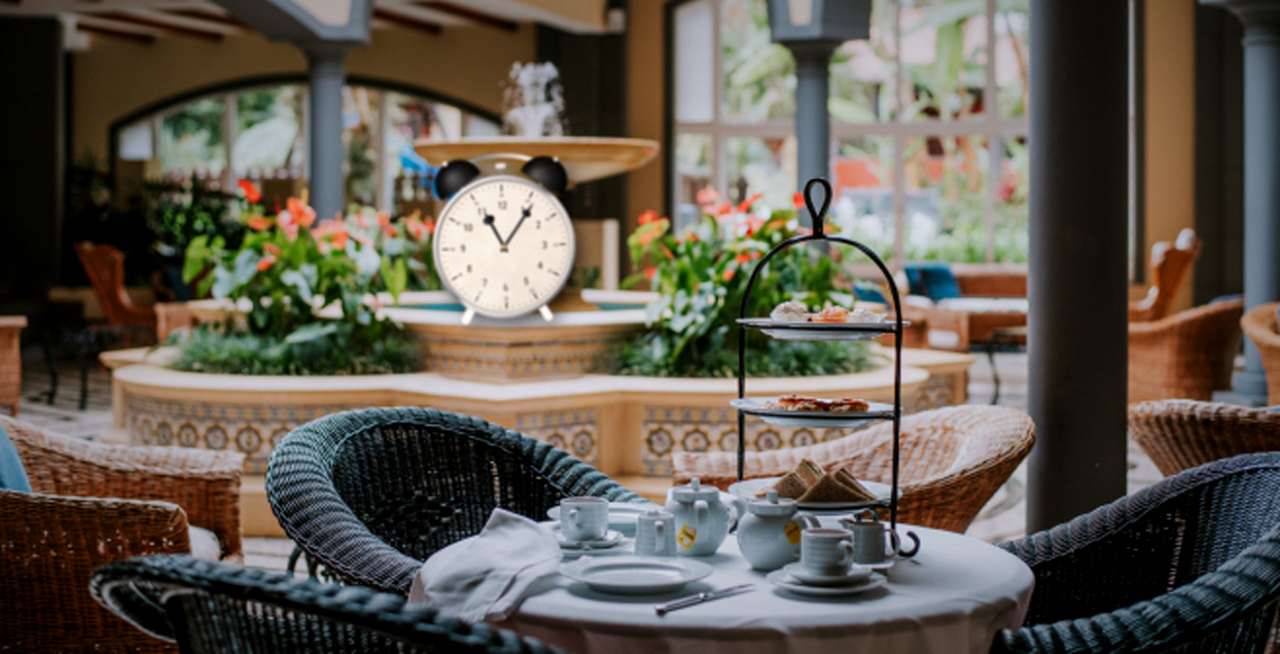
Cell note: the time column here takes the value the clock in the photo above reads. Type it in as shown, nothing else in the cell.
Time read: 11:06
